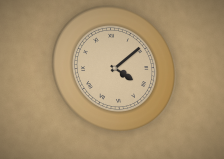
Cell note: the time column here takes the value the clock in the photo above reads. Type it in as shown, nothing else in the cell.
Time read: 4:09
